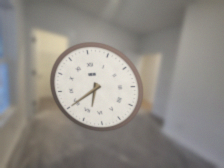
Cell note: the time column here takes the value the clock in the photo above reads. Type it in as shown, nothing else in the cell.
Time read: 6:40
